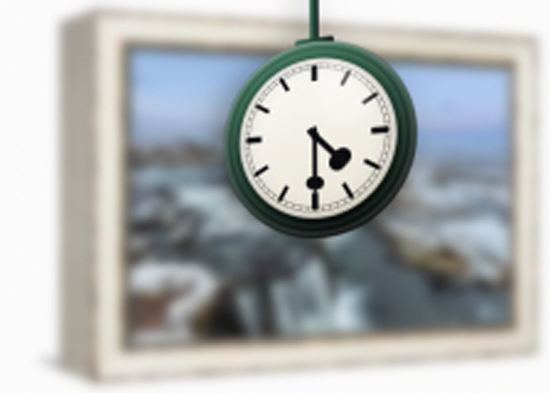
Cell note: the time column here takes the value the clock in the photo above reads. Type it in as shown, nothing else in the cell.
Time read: 4:30
